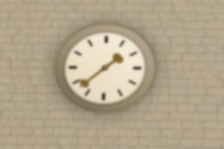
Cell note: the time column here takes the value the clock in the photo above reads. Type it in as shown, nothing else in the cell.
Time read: 1:38
